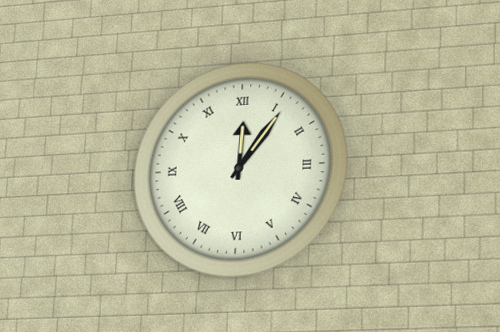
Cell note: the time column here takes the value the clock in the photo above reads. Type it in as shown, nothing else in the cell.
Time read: 12:06
